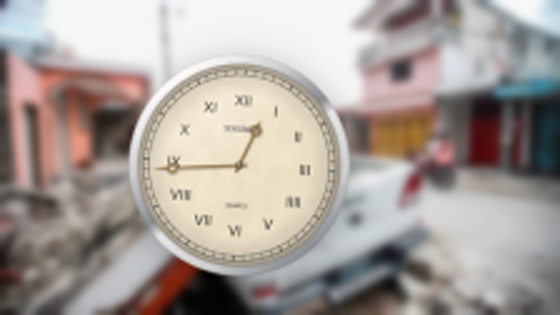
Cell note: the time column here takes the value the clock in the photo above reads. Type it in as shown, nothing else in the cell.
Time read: 12:44
